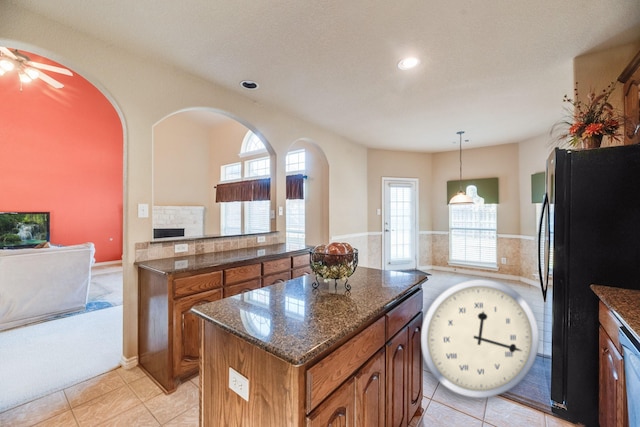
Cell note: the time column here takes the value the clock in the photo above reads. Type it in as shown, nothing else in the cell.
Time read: 12:18
